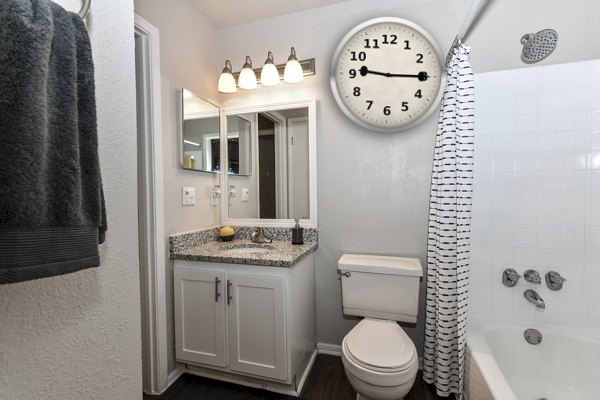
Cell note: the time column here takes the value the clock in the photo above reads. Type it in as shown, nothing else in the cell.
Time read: 9:15
